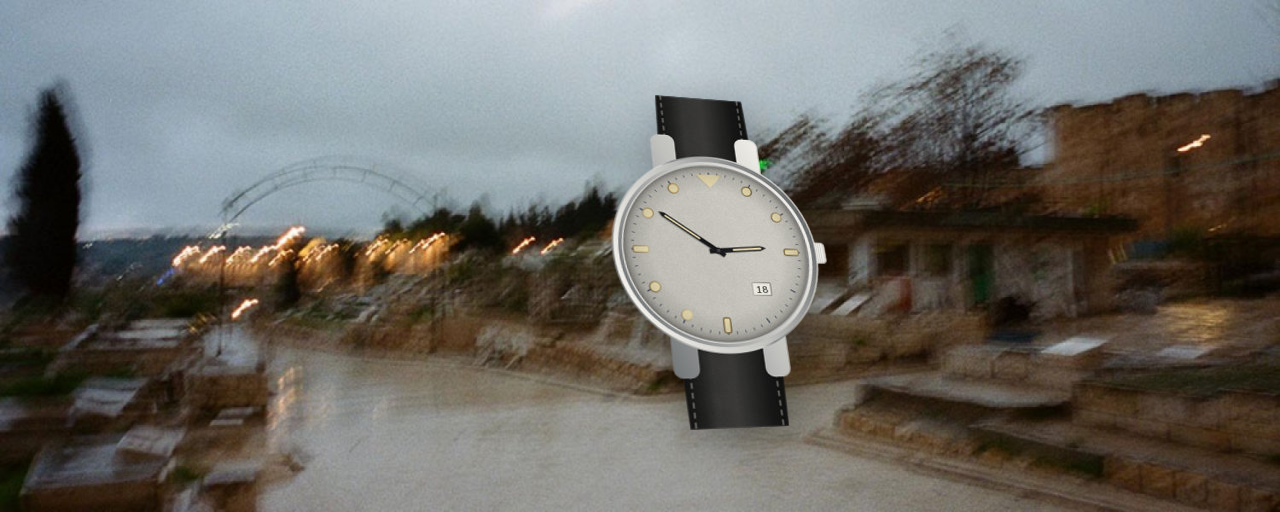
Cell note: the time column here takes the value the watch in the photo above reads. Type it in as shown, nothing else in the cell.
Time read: 2:51
